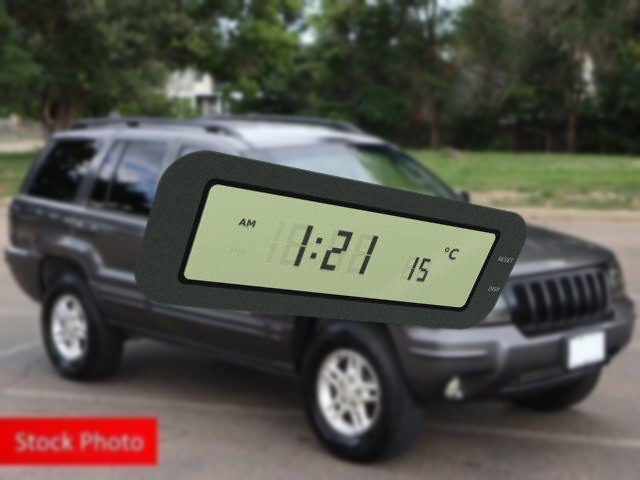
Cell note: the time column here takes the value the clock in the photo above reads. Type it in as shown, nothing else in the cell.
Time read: 1:21
